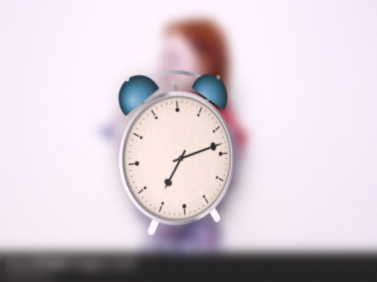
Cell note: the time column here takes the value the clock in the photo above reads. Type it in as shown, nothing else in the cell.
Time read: 7:13
